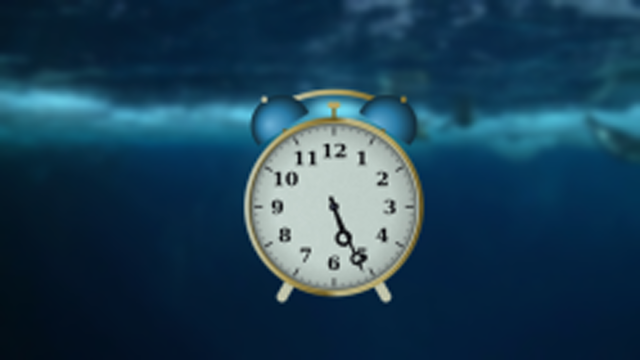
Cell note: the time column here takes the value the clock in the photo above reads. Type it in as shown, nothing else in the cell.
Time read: 5:26
